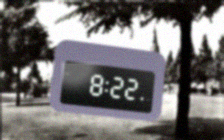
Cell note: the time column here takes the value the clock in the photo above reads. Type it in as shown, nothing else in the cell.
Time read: 8:22
